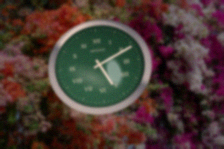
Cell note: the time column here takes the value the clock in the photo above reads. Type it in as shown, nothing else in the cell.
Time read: 5:11
